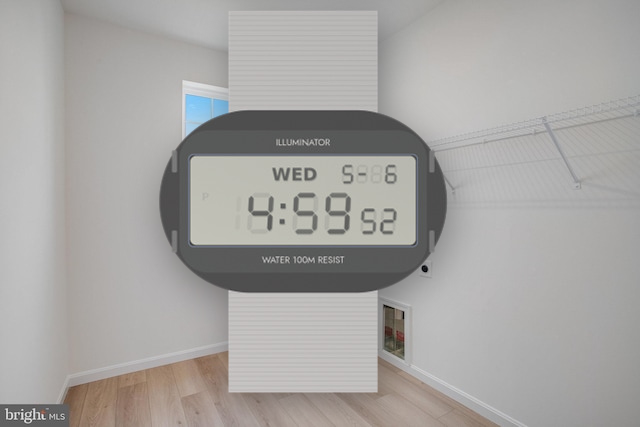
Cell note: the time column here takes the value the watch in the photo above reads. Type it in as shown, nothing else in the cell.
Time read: 4:59:52
